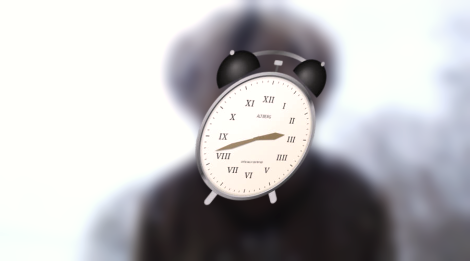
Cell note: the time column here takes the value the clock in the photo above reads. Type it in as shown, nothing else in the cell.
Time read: 2:42
